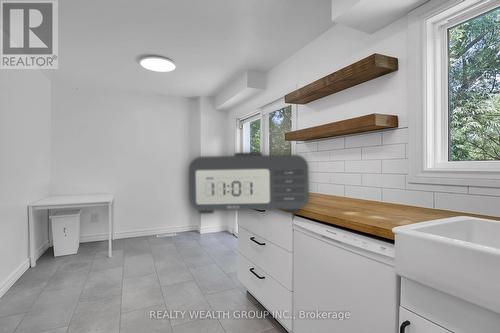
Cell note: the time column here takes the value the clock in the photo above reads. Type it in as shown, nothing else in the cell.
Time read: 11:01
